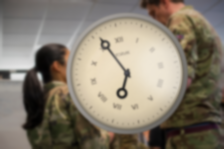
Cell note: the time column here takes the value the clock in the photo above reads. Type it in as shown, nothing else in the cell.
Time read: 6:56
